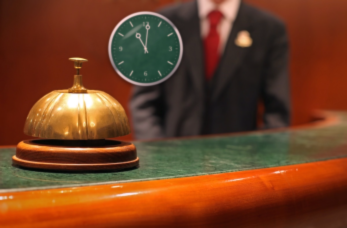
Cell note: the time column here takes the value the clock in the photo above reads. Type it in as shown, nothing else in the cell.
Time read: 11:01
